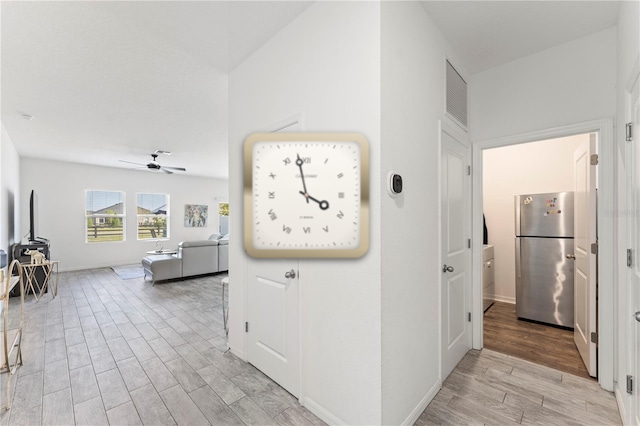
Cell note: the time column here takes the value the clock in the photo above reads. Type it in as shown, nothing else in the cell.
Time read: 3:58
